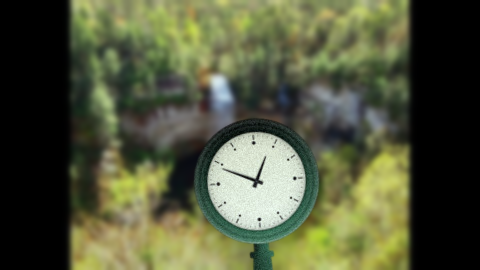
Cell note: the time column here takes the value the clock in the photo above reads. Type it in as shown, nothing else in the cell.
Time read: 12:49
